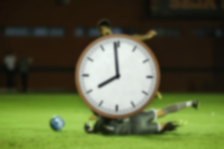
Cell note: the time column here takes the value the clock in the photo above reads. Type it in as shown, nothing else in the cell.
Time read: 7:59
